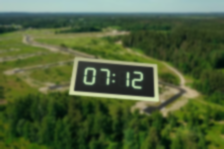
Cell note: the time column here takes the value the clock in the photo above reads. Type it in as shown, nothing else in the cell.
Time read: 7:12
